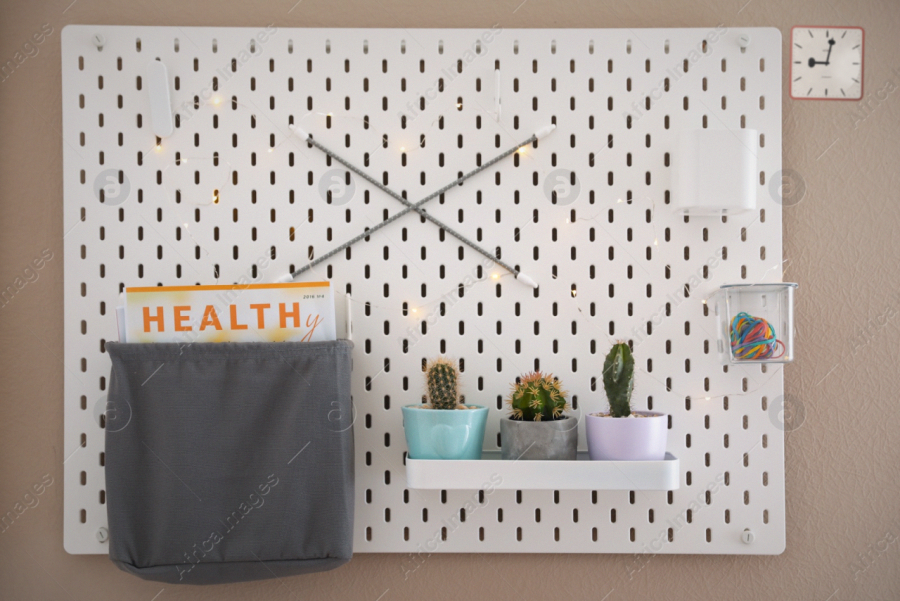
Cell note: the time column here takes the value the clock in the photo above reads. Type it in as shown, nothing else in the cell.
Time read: 9:02
